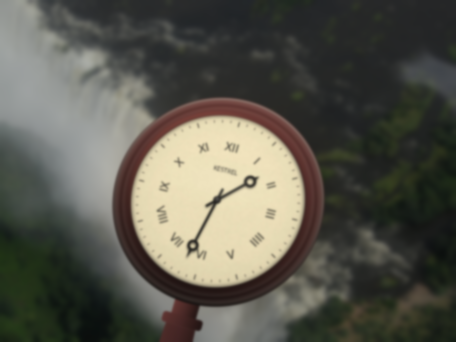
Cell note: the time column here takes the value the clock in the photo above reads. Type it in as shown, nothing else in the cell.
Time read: 1:32
